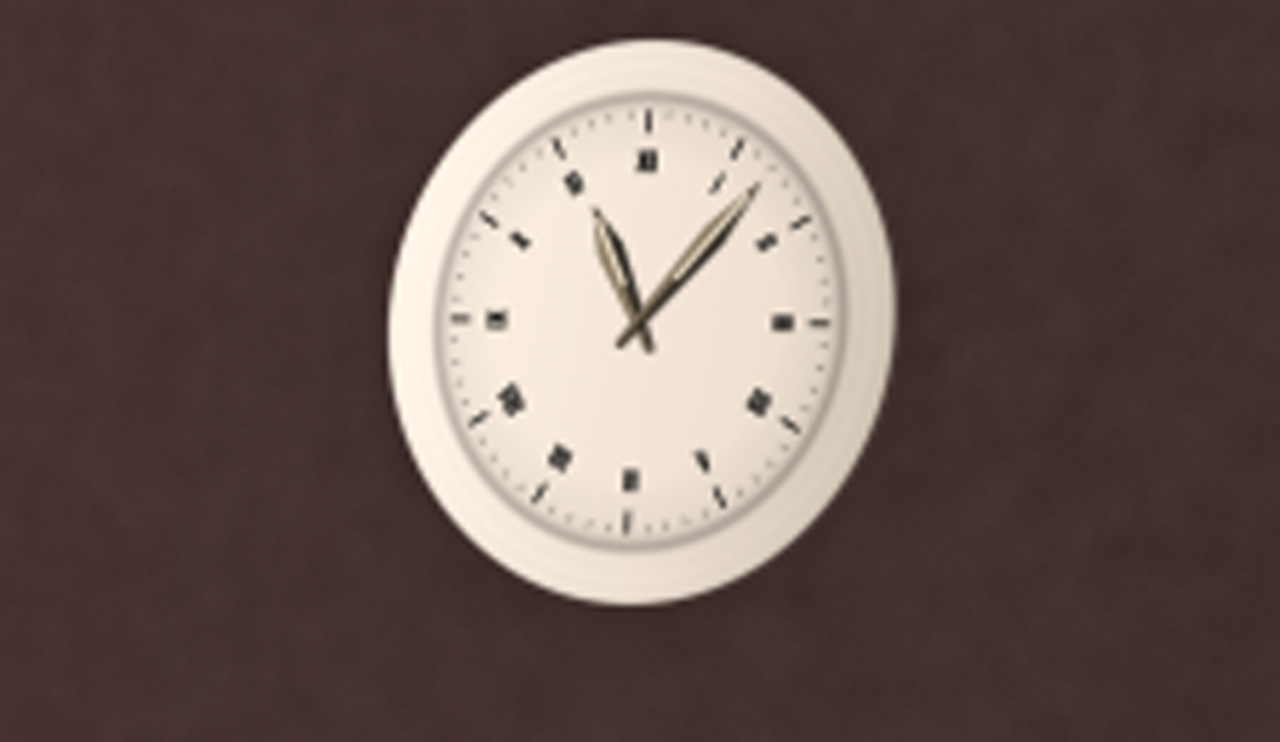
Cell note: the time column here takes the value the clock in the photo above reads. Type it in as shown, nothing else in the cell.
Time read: 11:07
